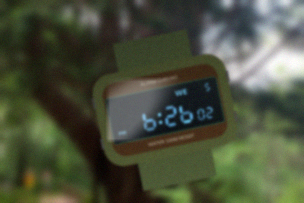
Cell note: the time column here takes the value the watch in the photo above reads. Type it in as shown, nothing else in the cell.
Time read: 6:26:02
